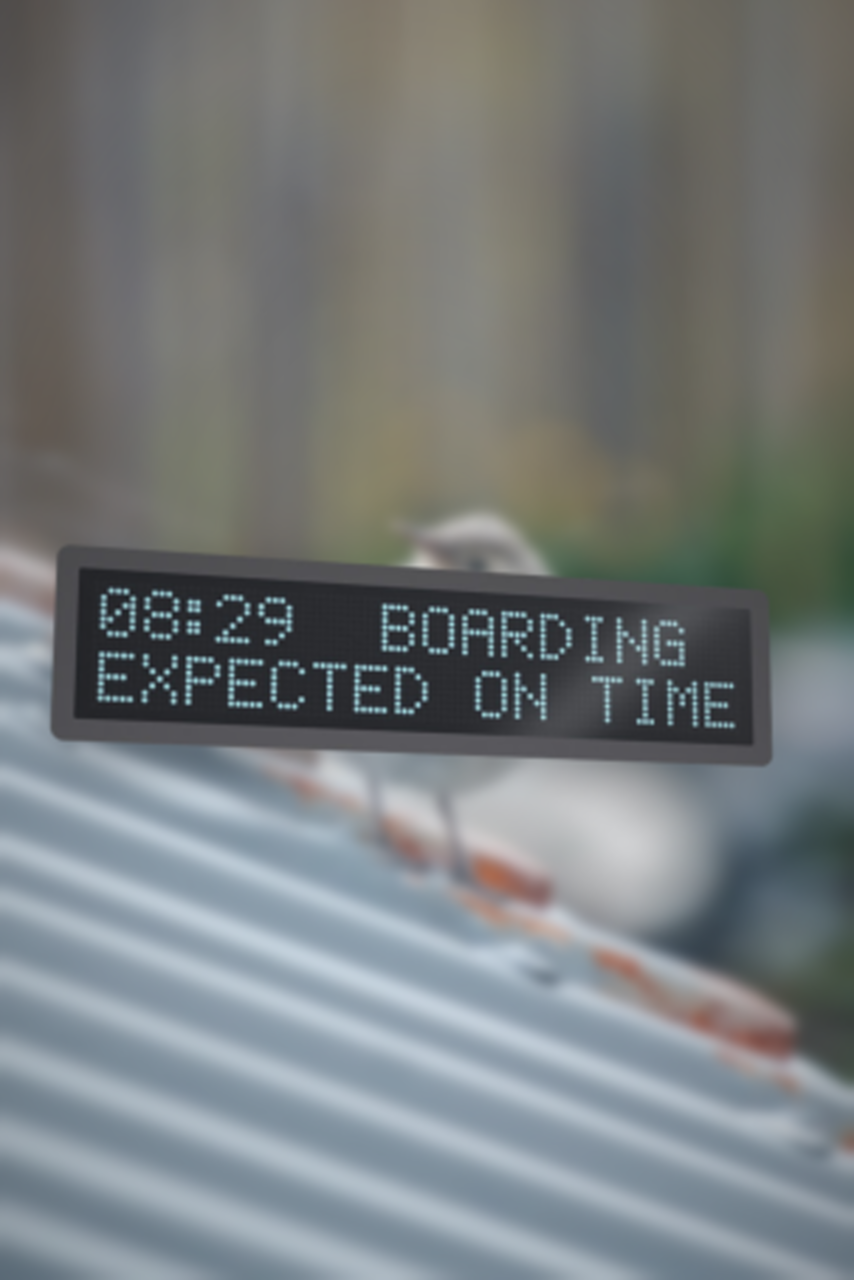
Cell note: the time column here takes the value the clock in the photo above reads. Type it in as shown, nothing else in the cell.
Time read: 8:29
